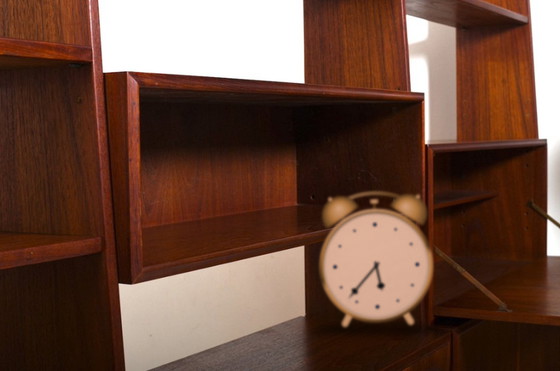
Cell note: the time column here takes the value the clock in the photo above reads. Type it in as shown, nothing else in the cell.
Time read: 5:37
